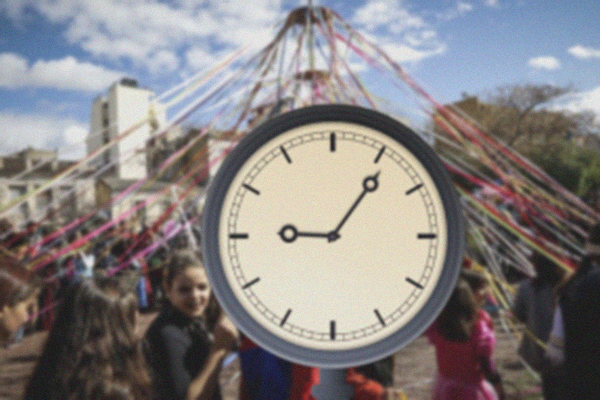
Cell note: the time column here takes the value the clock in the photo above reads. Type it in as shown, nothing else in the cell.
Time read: 9:06
